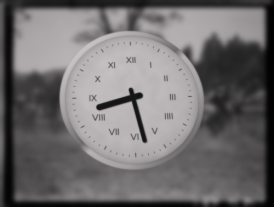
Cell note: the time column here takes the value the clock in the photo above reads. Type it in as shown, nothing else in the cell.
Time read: 8:28
